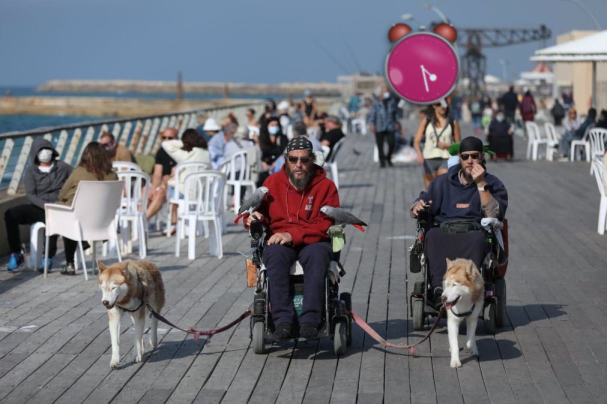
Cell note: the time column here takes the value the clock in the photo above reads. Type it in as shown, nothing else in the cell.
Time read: 4:28
